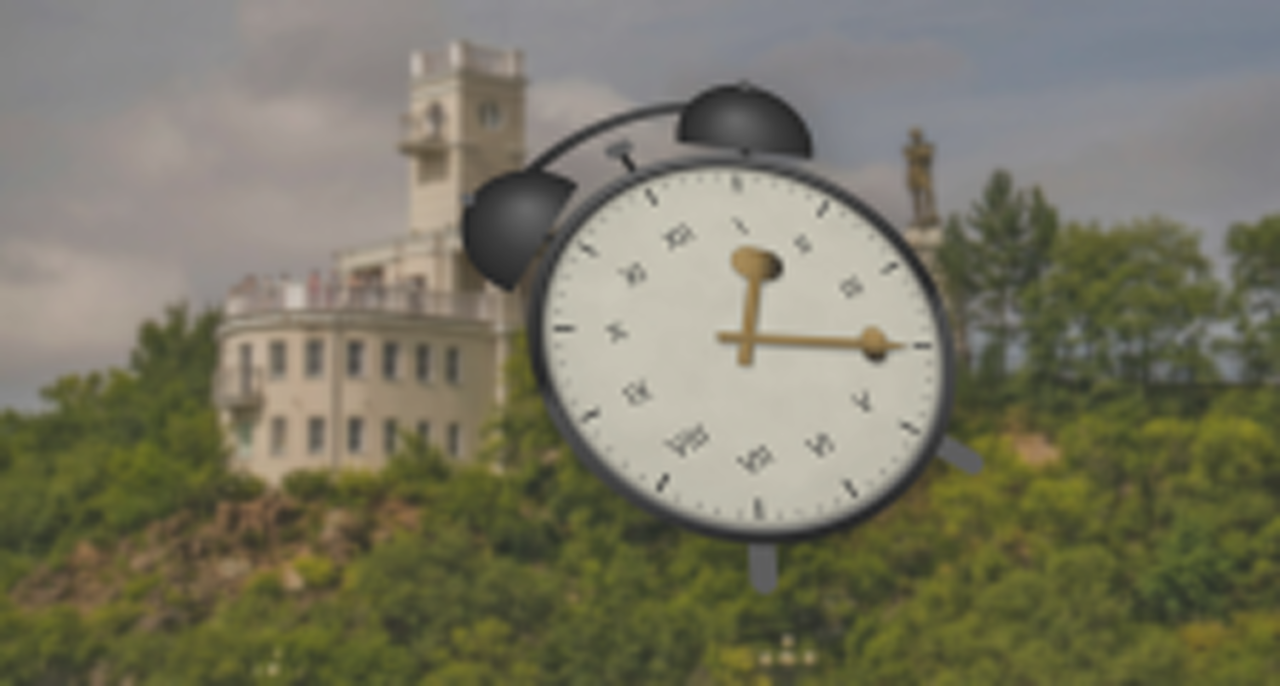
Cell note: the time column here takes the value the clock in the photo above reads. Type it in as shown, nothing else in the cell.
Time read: 1:20
